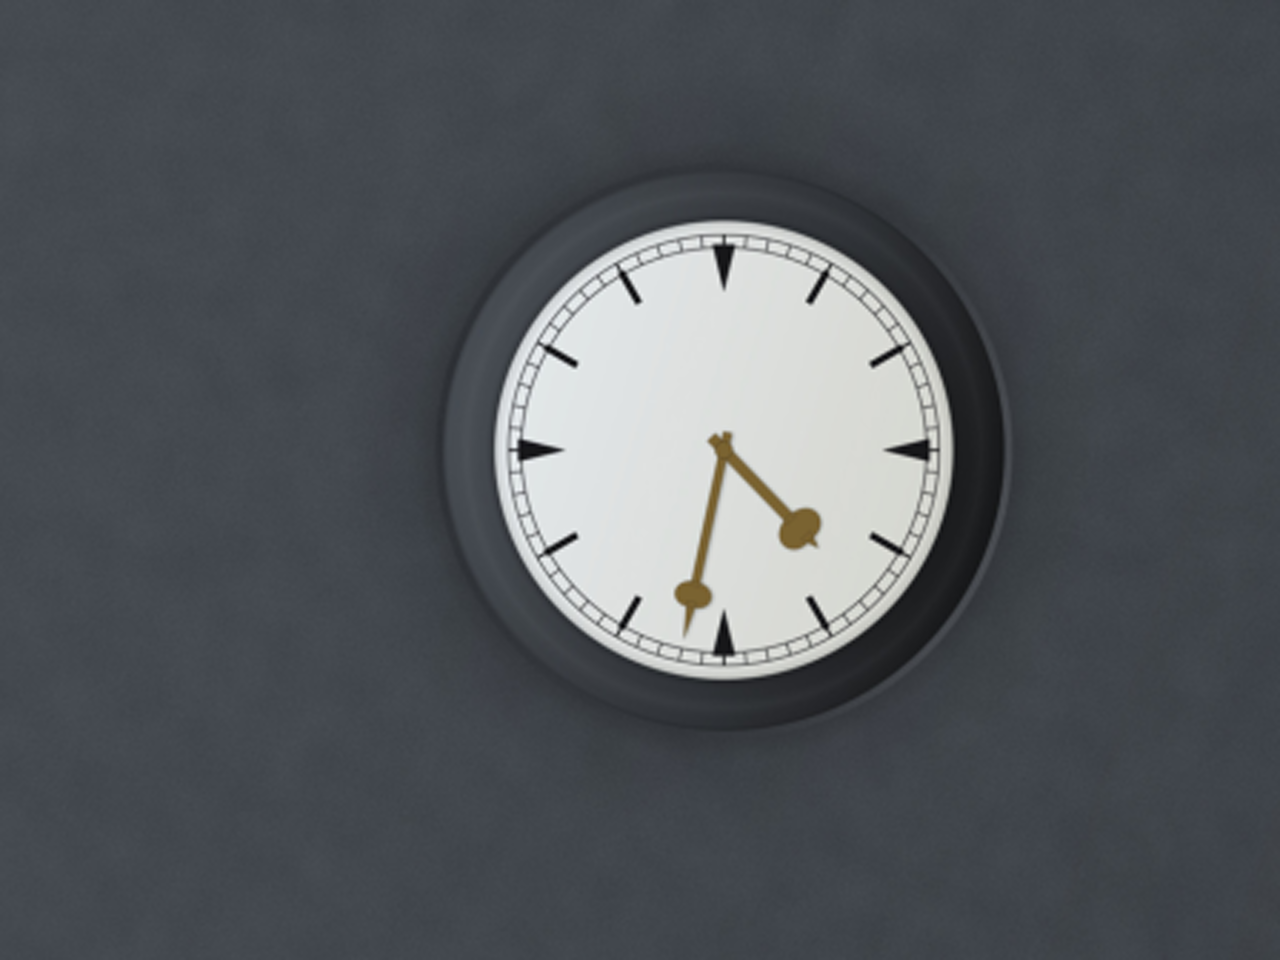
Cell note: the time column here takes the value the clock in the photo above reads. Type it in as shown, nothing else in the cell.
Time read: 4:32
